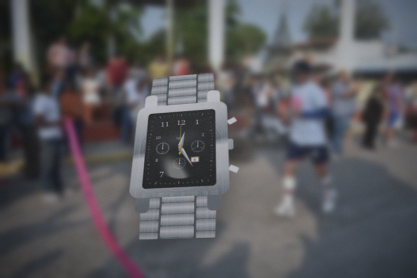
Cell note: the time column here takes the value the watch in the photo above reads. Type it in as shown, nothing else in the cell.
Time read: 12:25
